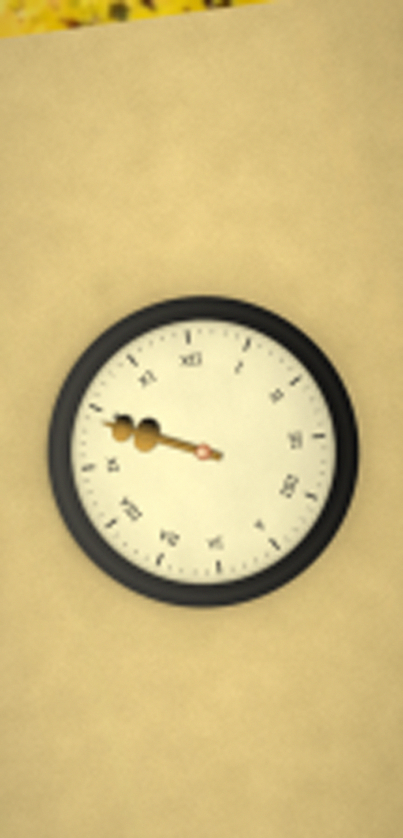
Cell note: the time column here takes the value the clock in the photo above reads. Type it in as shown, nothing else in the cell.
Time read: 9:49
